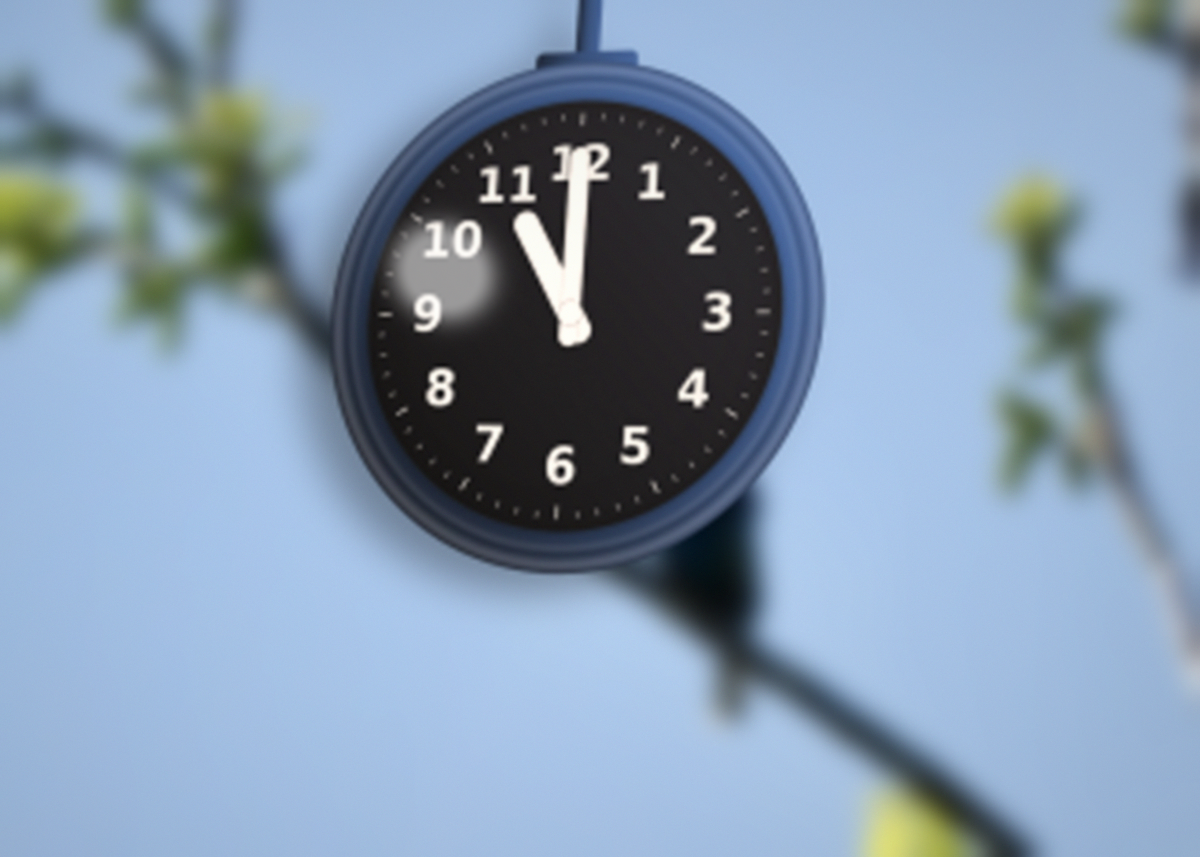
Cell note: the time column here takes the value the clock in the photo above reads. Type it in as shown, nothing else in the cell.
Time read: 11:00
